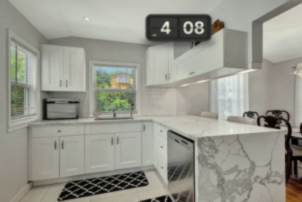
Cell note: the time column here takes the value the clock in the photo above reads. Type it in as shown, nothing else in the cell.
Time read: 4:08
